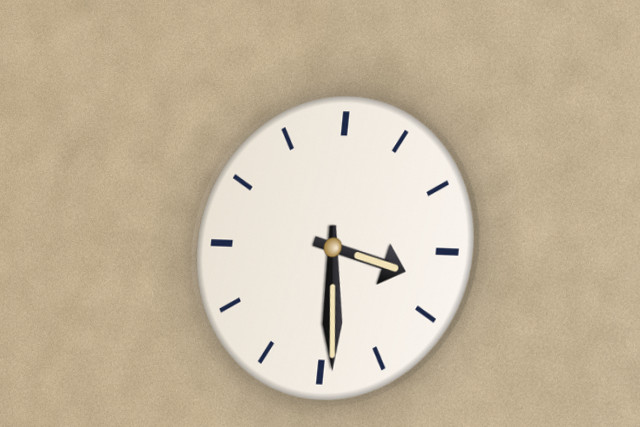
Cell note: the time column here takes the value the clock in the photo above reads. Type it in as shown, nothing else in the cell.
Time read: 3:29
